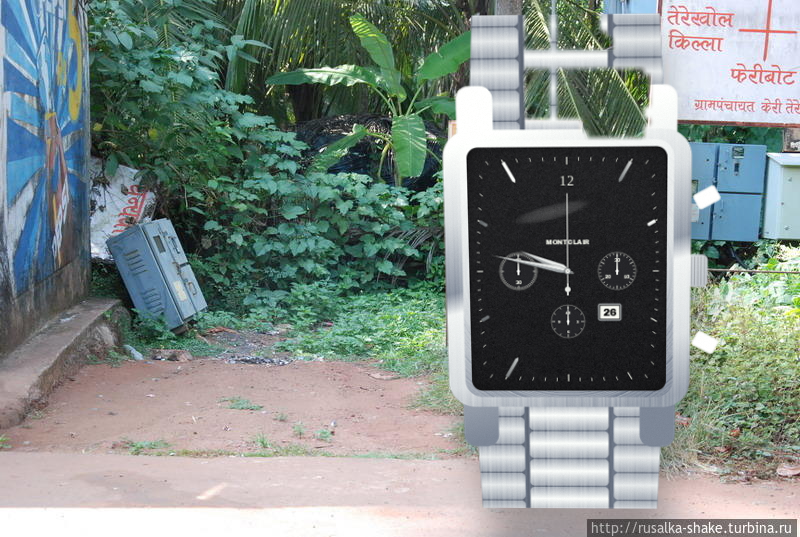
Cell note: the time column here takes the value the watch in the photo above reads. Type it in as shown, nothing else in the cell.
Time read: 9:47
